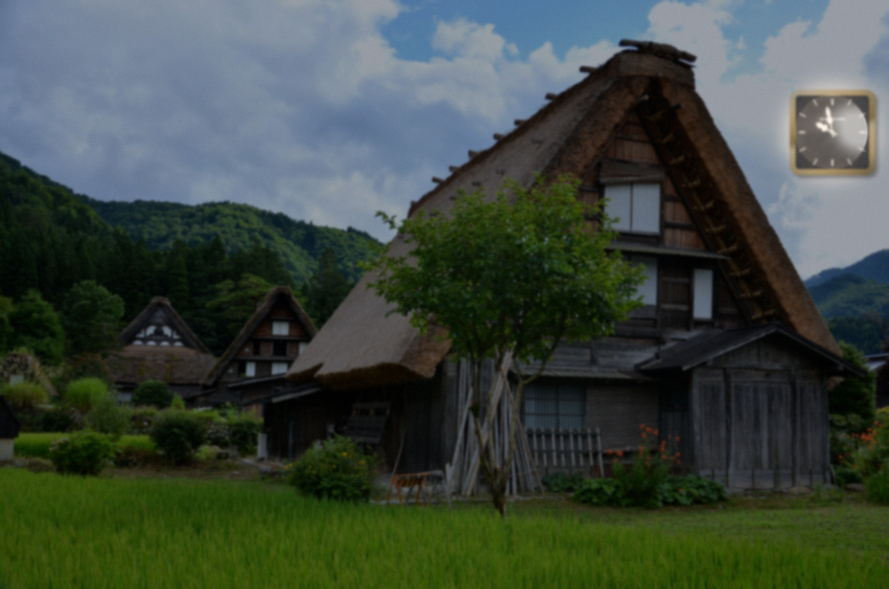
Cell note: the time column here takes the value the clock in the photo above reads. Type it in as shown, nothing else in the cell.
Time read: 9:58
